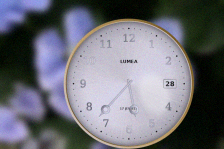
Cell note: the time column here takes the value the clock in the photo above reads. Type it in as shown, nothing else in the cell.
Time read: 5:37
